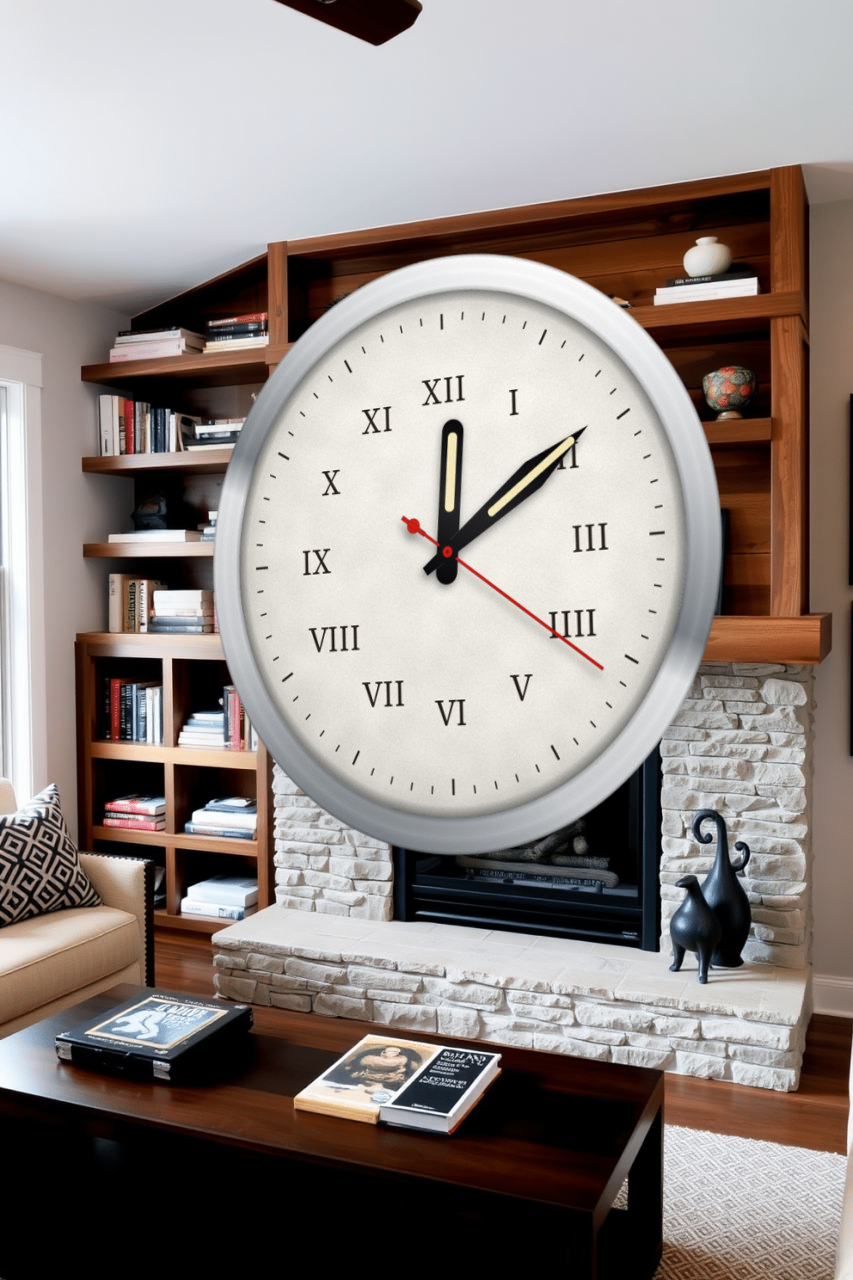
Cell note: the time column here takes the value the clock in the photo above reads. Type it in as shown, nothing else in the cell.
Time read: 12:09:21
